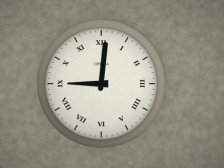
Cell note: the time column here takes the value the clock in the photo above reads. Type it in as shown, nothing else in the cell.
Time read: 9:01
